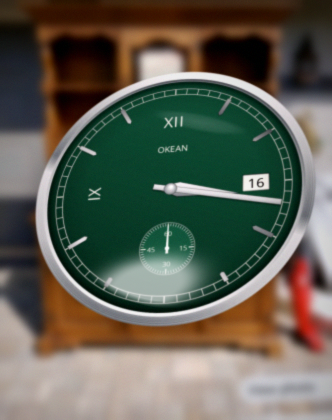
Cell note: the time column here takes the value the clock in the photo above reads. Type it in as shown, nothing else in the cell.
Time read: 3:17
